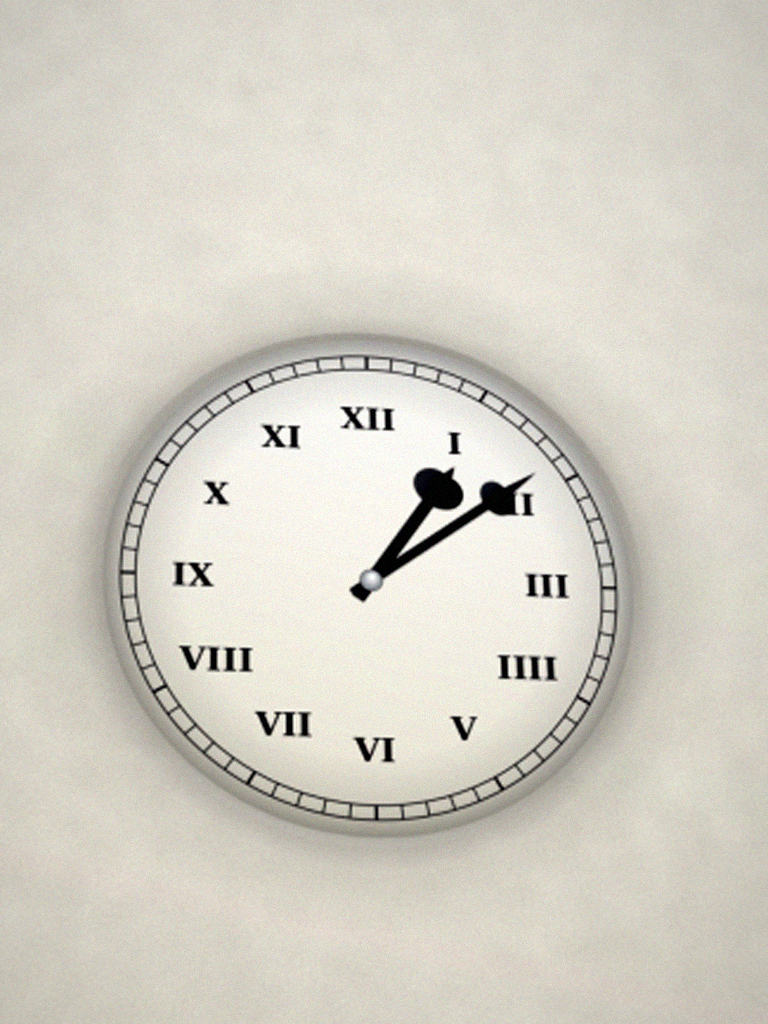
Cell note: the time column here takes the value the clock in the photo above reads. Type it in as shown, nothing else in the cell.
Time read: 1:09
